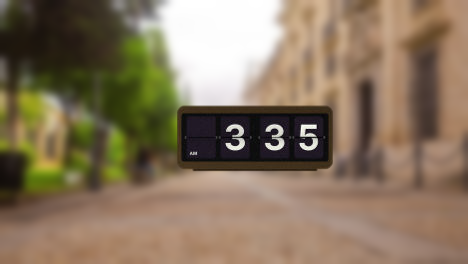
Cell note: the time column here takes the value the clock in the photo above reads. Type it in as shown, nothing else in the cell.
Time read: 3:35
